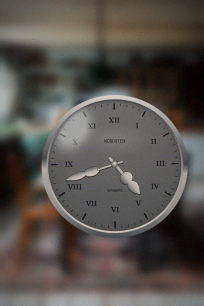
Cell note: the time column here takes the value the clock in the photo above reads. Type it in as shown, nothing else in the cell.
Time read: 4:42
